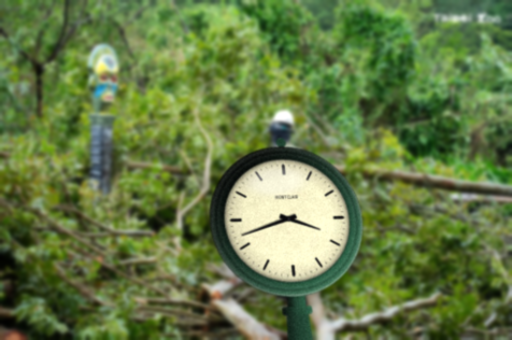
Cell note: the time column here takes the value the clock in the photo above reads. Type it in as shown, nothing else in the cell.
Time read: 3:42
